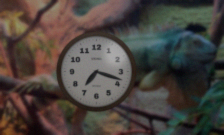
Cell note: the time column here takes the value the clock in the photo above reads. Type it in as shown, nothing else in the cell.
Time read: 7:18
